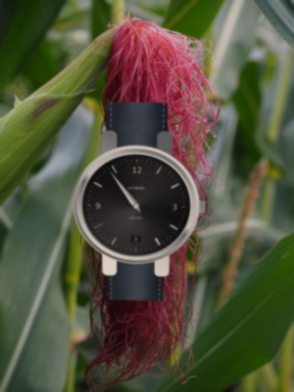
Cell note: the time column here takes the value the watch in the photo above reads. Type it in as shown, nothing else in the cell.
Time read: 10:54
